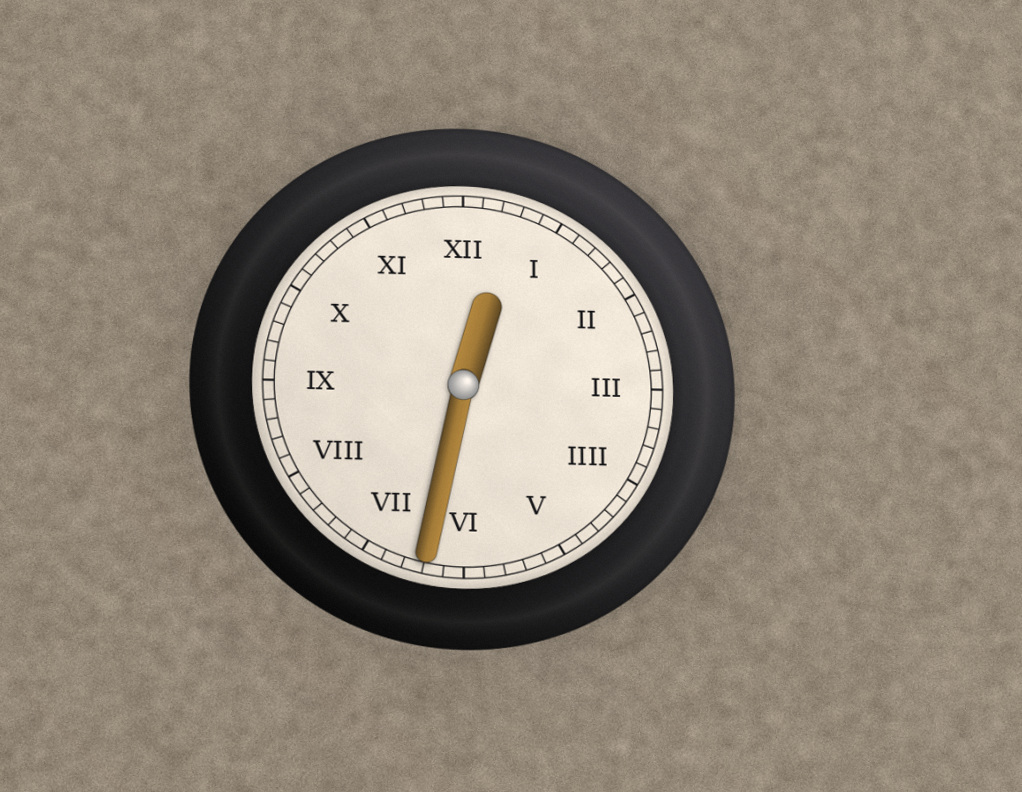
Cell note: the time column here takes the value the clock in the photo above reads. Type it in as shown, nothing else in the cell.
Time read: 12:32
